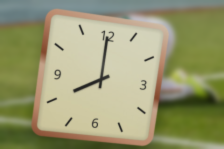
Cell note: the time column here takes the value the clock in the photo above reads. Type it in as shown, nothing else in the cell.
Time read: 8:00
